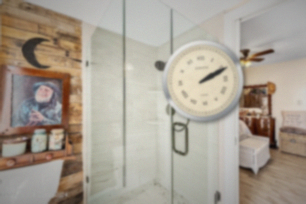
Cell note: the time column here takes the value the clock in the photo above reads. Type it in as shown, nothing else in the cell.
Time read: 2:11
